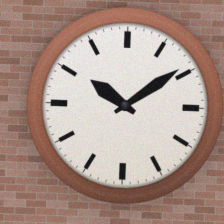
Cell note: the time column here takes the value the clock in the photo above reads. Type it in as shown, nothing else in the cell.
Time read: 10:09
